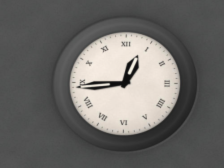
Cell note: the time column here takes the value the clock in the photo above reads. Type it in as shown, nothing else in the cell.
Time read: 12:44
